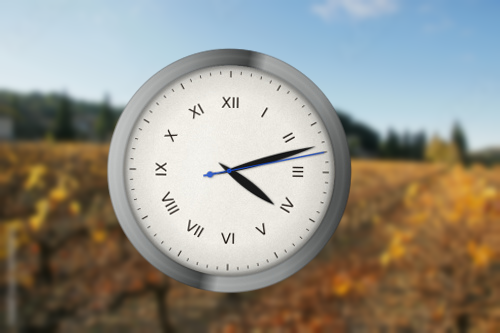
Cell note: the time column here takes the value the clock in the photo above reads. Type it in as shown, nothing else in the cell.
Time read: 4:12:13
